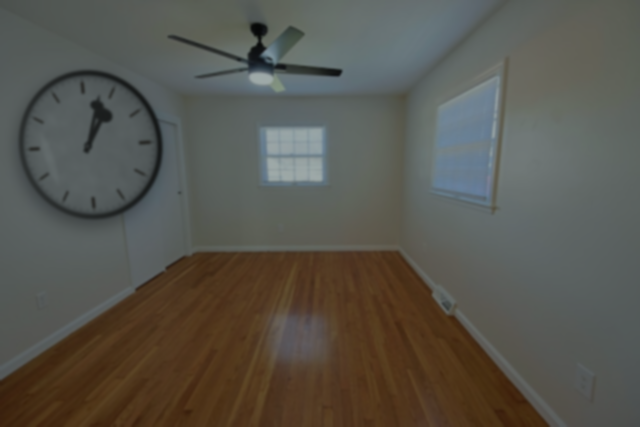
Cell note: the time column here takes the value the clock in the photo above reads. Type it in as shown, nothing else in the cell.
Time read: 1:03
